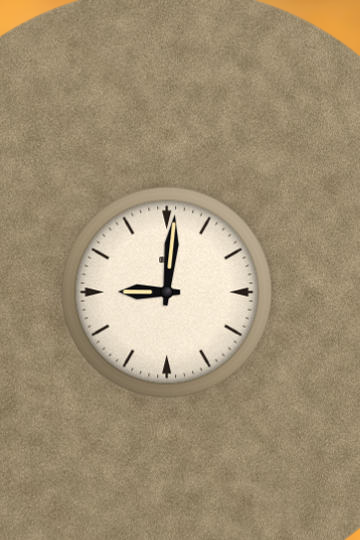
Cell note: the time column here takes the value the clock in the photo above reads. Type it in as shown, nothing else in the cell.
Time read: 9:01
